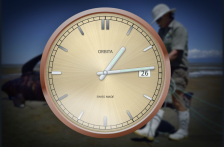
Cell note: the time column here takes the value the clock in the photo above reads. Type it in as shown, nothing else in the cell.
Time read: 1:14
